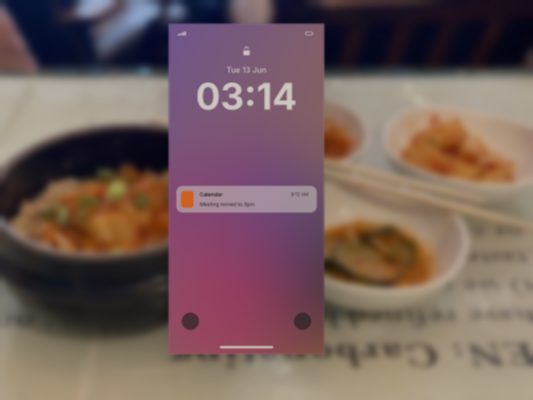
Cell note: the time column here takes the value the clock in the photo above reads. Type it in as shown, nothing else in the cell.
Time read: 3:14
